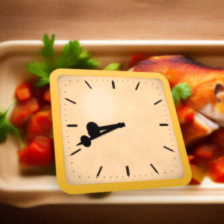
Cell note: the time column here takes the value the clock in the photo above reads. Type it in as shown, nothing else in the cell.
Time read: 8:41
